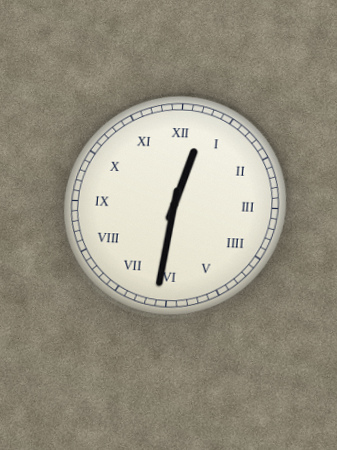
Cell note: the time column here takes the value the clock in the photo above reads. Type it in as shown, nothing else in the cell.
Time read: 12:31
